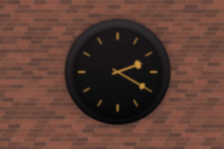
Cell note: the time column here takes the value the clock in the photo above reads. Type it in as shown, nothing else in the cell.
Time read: 2:20
